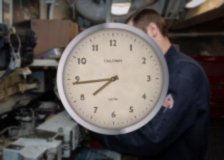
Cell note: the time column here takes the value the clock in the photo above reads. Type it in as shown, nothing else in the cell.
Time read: 7:44
